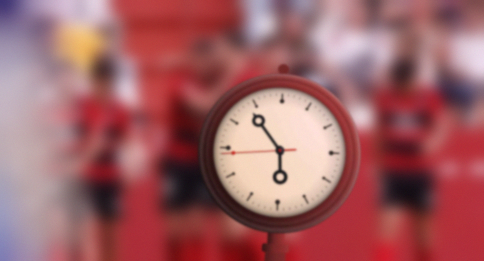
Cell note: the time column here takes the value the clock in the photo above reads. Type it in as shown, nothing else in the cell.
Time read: 5:53:44
